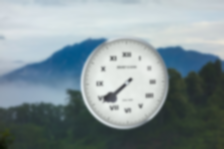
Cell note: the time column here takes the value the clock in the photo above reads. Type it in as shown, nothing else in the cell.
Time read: 7:39
